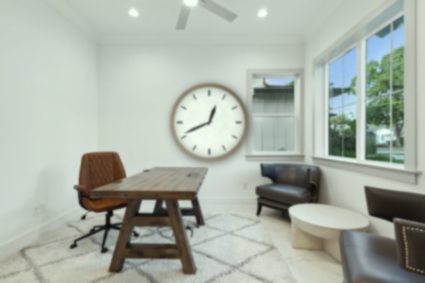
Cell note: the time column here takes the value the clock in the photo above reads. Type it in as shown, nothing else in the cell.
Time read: 12:41
